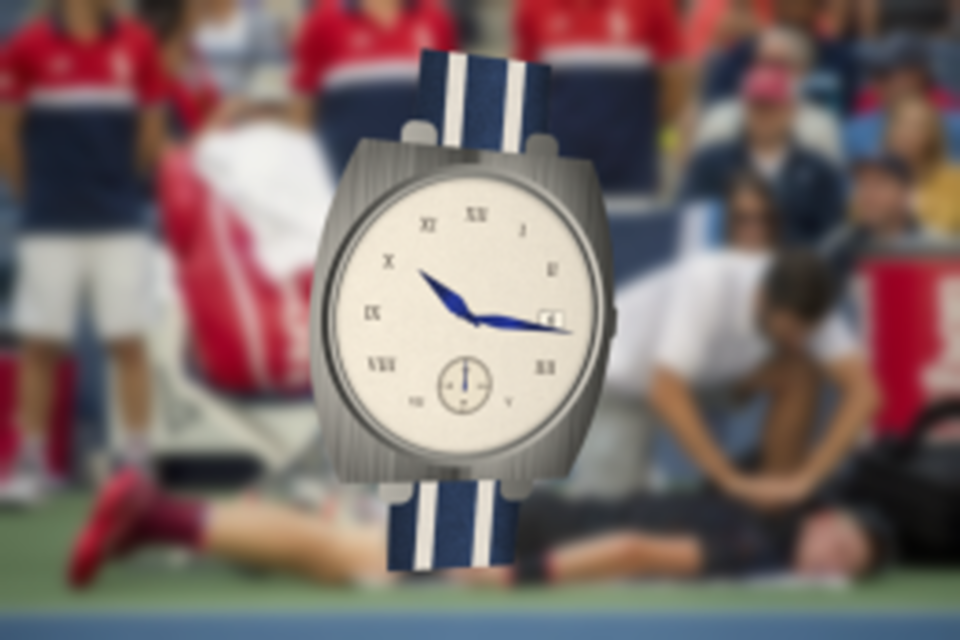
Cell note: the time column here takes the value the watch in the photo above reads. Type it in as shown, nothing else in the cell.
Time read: 10:16
